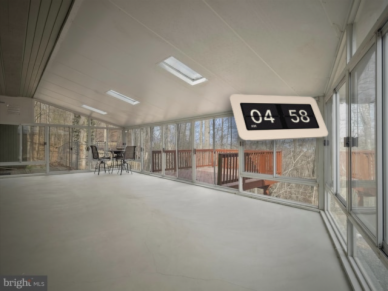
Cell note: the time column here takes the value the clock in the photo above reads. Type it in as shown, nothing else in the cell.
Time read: 4:58
